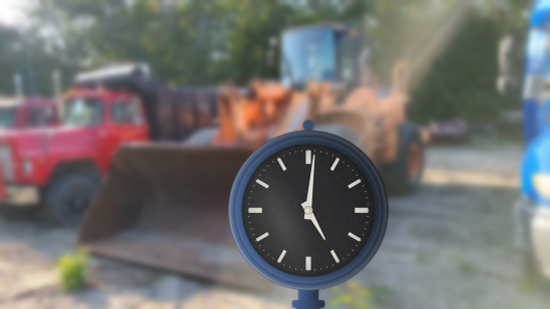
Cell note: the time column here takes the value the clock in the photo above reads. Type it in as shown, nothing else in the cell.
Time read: 5:01
